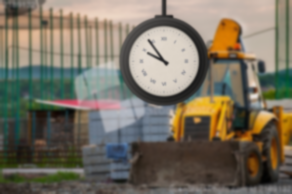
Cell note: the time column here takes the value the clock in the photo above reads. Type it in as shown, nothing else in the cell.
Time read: 9:54
